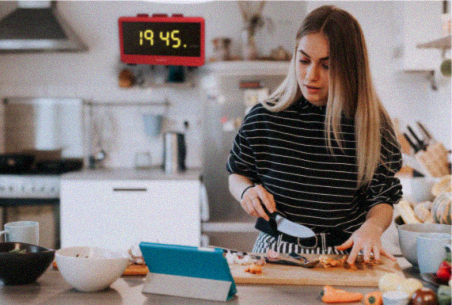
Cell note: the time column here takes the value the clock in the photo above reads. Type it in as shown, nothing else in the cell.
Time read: 19:45
